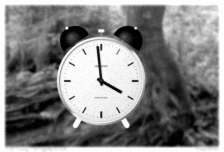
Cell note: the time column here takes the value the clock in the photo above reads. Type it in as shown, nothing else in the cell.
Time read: 3:59
